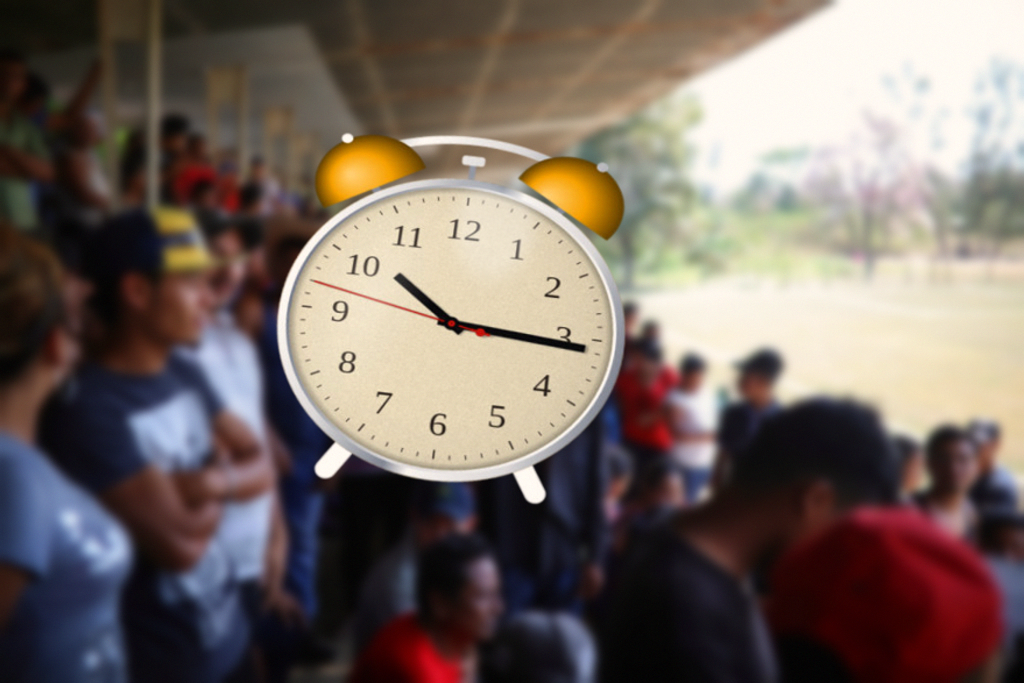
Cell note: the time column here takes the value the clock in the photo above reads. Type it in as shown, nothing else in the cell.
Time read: 10:15:47
